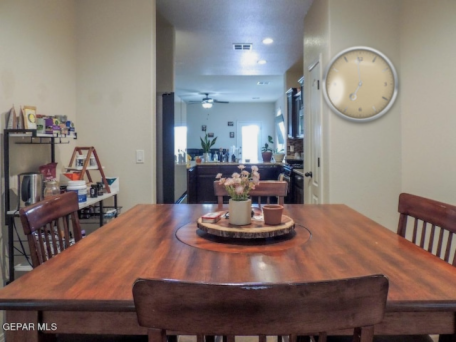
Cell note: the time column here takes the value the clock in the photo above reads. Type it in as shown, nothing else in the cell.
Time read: 6:59
